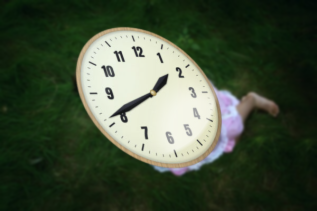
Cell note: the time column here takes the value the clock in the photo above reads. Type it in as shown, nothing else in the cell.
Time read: 1:41
